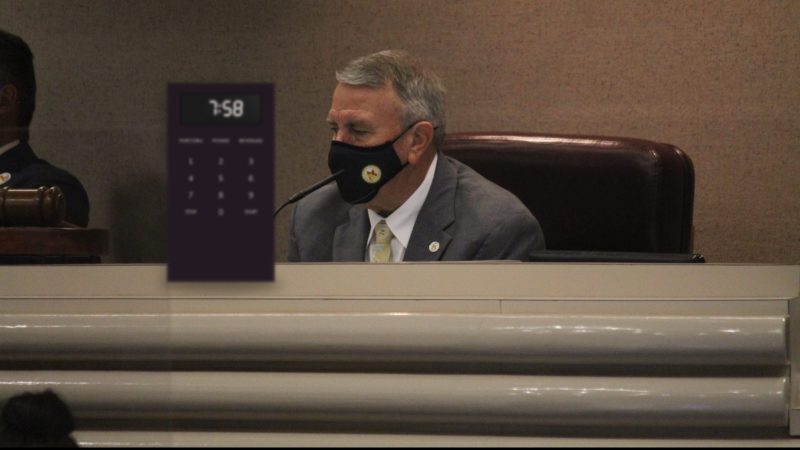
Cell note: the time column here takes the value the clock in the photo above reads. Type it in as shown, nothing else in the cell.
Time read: 7:58
